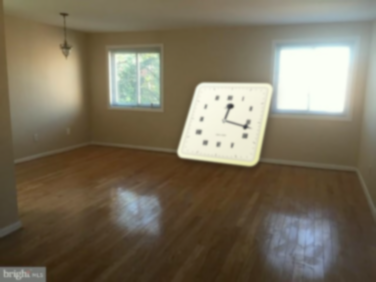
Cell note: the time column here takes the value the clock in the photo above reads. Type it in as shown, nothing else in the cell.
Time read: 12:17
